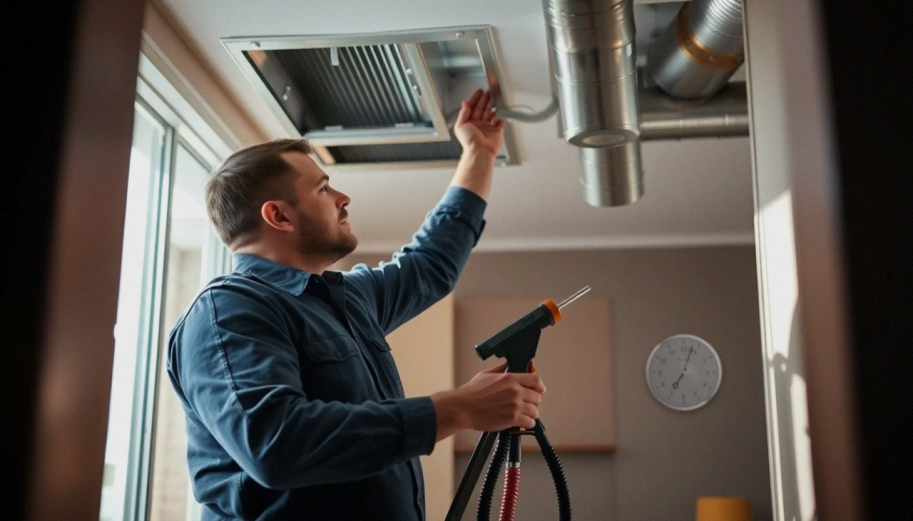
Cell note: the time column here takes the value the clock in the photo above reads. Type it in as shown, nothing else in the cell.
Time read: 7:03
